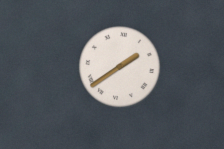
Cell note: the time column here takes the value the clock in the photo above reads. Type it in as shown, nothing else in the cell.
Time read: 1:38
